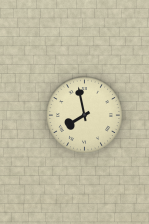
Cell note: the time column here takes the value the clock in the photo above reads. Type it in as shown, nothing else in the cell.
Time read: 7:58
